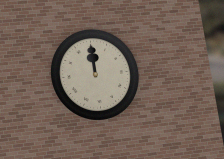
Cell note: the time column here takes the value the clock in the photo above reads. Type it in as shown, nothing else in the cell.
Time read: 12:00
